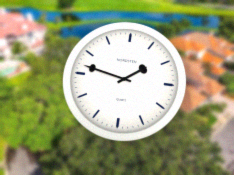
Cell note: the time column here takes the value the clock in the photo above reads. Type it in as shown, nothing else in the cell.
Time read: 1:47
